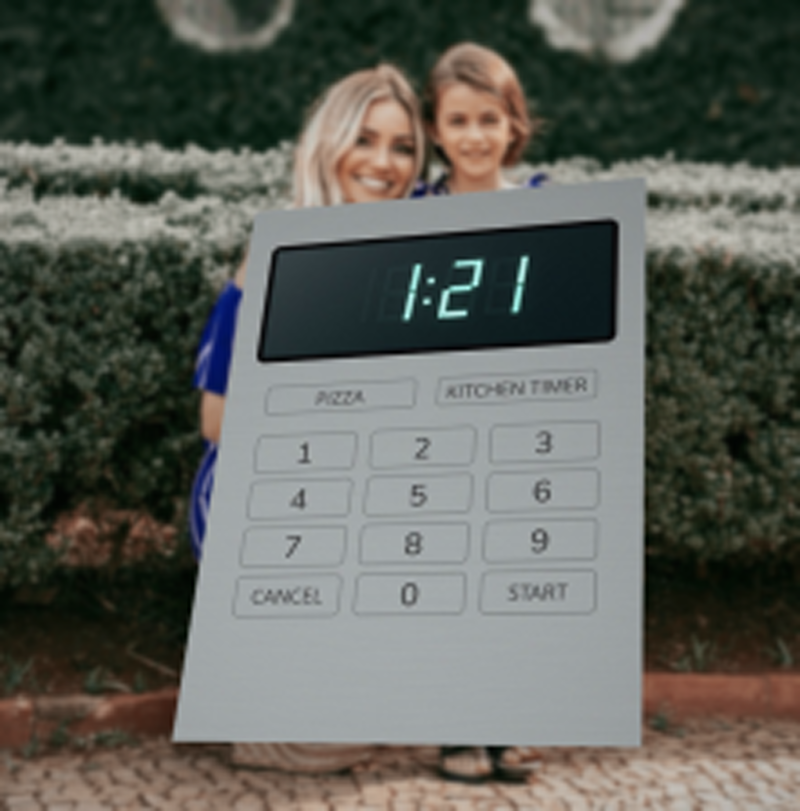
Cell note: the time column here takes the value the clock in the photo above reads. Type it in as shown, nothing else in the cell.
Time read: 1:21
